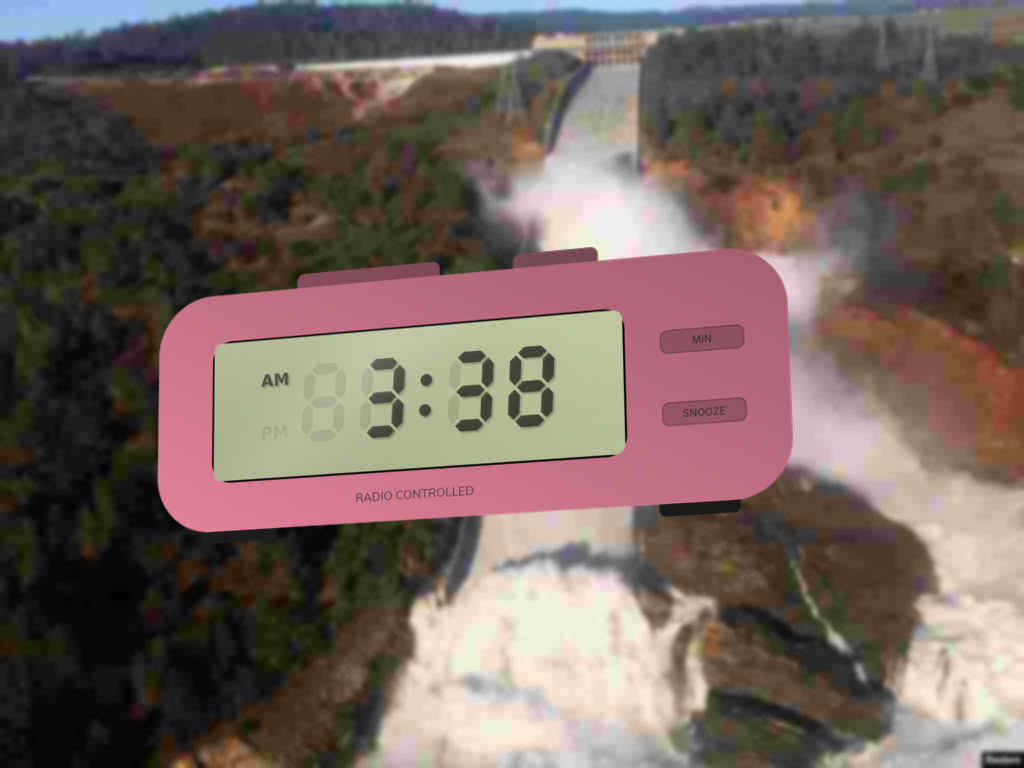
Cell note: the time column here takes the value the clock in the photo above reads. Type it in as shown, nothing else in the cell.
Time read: 3:38
